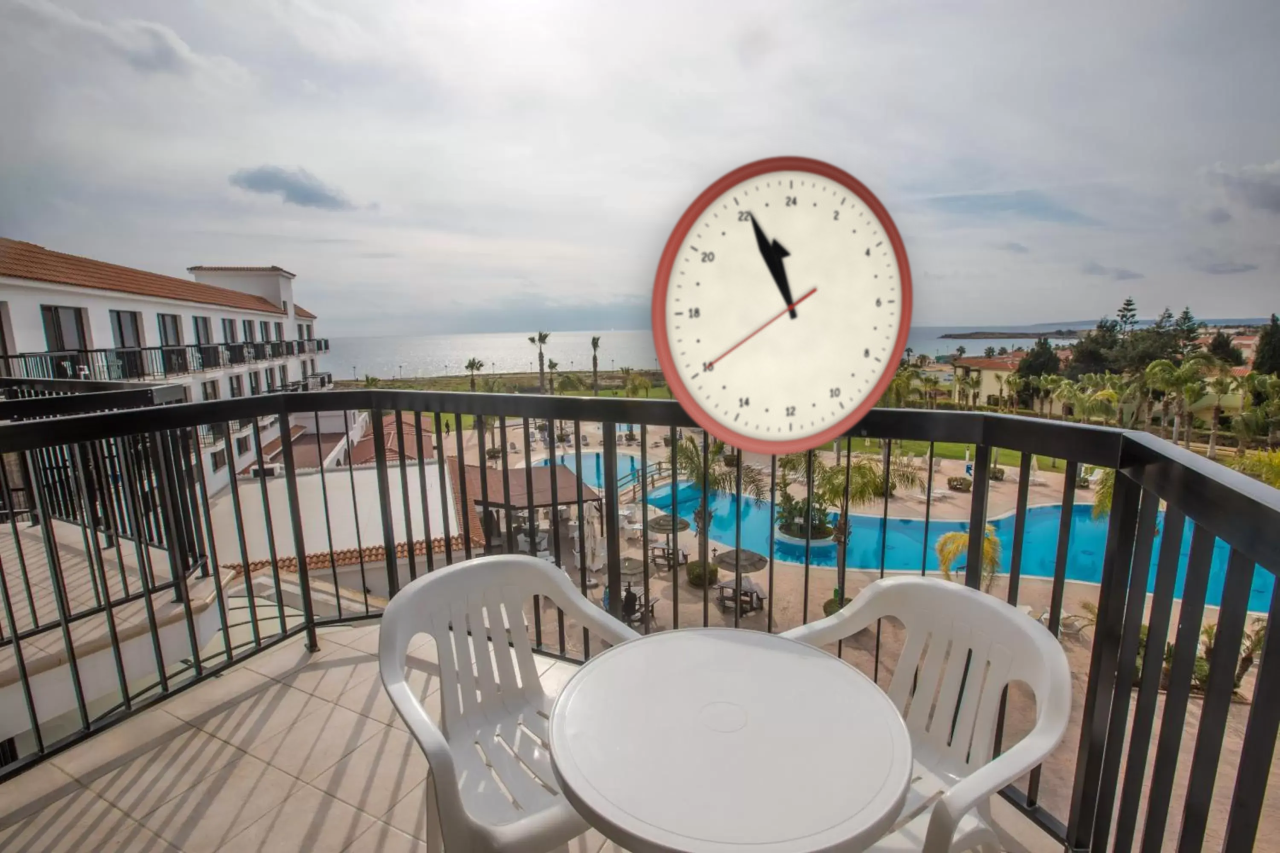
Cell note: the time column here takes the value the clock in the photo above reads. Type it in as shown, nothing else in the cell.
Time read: 22:55:40
